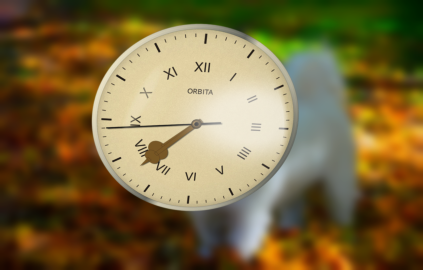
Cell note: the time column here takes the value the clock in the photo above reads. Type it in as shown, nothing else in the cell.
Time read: 7:37:44
